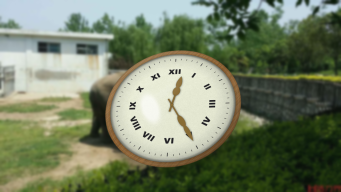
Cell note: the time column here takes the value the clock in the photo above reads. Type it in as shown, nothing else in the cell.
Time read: 12:25
